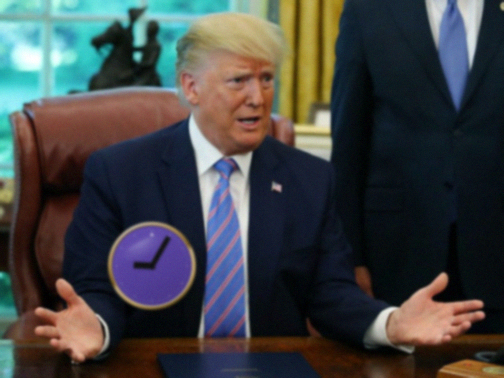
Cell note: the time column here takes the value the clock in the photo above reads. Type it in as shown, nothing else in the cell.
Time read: 9:05
